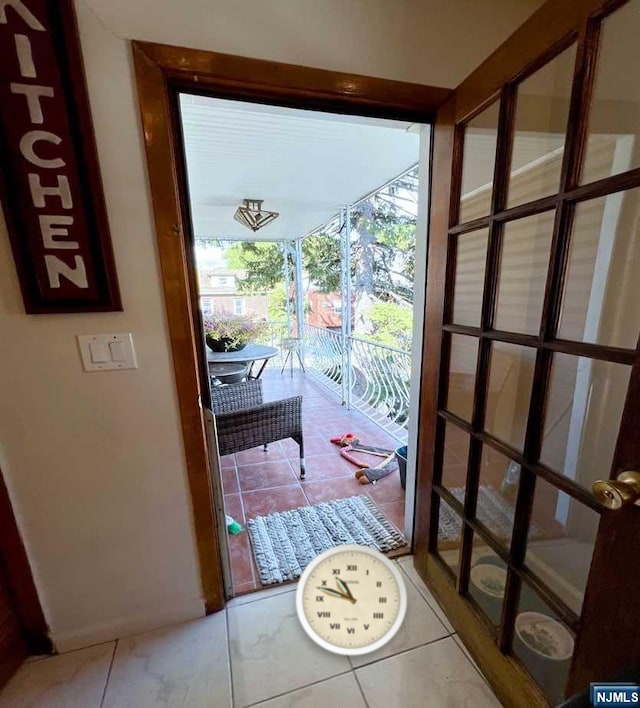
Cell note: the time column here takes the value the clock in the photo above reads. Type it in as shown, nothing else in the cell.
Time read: 10:48
